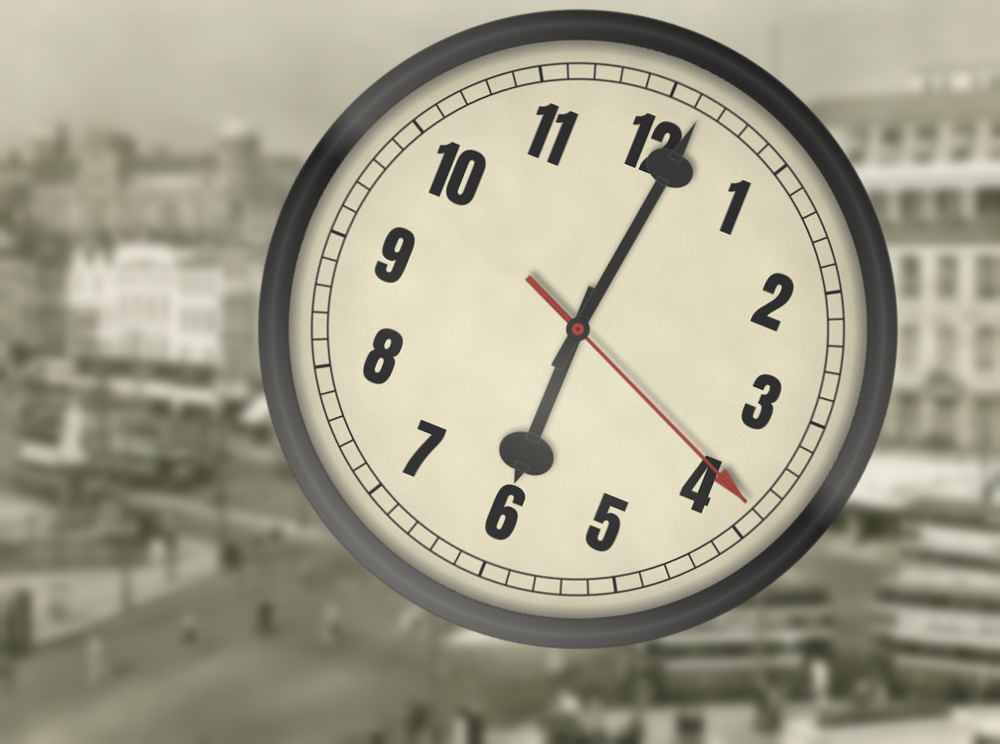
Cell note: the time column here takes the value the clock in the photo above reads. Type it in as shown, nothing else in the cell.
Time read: 6:01:19
